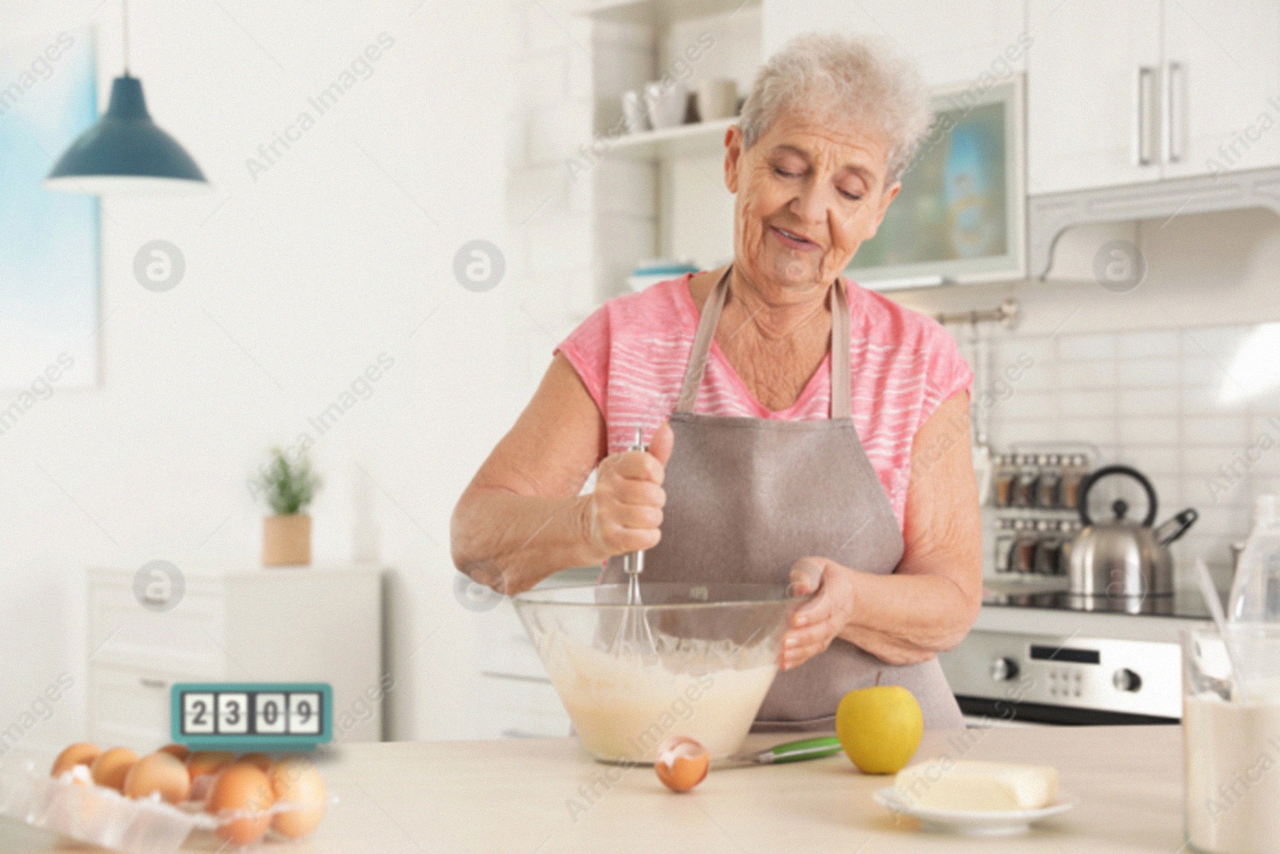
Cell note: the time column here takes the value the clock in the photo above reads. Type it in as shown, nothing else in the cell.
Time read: 23:09
